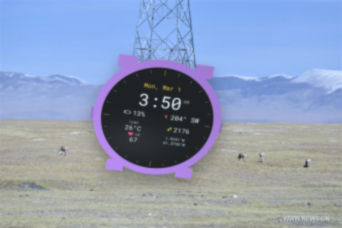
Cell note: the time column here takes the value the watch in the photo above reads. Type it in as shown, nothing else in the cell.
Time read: 3:50
